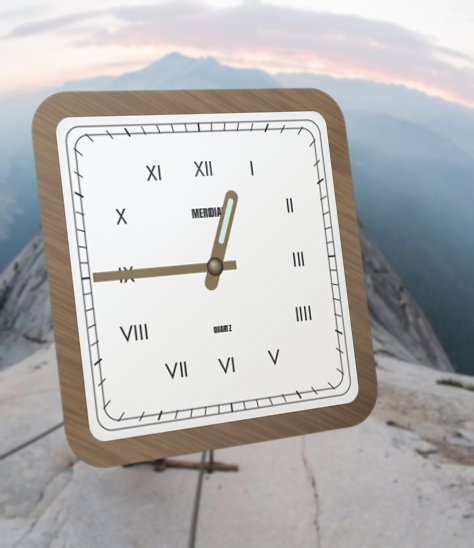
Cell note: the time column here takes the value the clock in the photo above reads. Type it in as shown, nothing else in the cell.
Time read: 12:45
